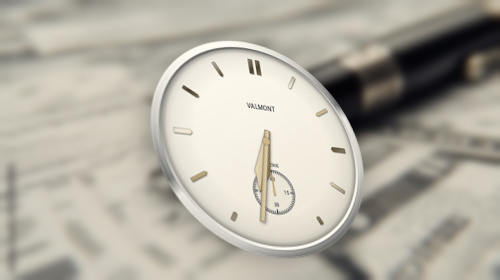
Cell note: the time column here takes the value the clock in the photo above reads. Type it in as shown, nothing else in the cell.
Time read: 6:32
